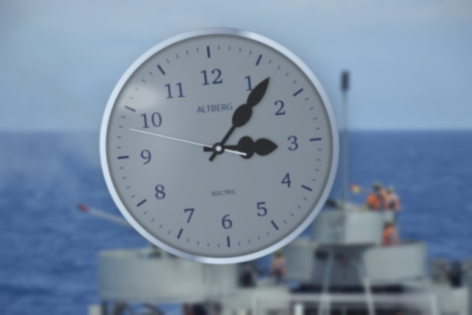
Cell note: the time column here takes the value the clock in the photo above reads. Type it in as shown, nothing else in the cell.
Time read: 3:06:48
